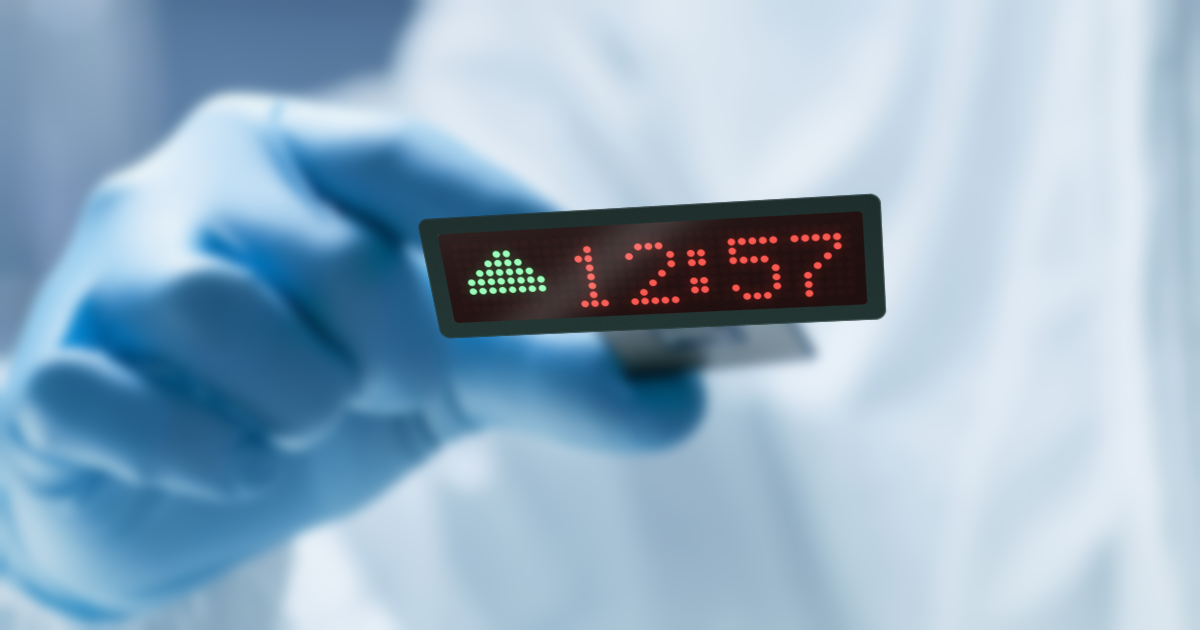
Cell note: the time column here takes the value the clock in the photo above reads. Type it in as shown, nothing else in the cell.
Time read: 12:57
